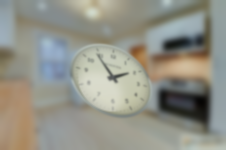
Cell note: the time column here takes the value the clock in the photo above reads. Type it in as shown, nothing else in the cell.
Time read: 1:54
